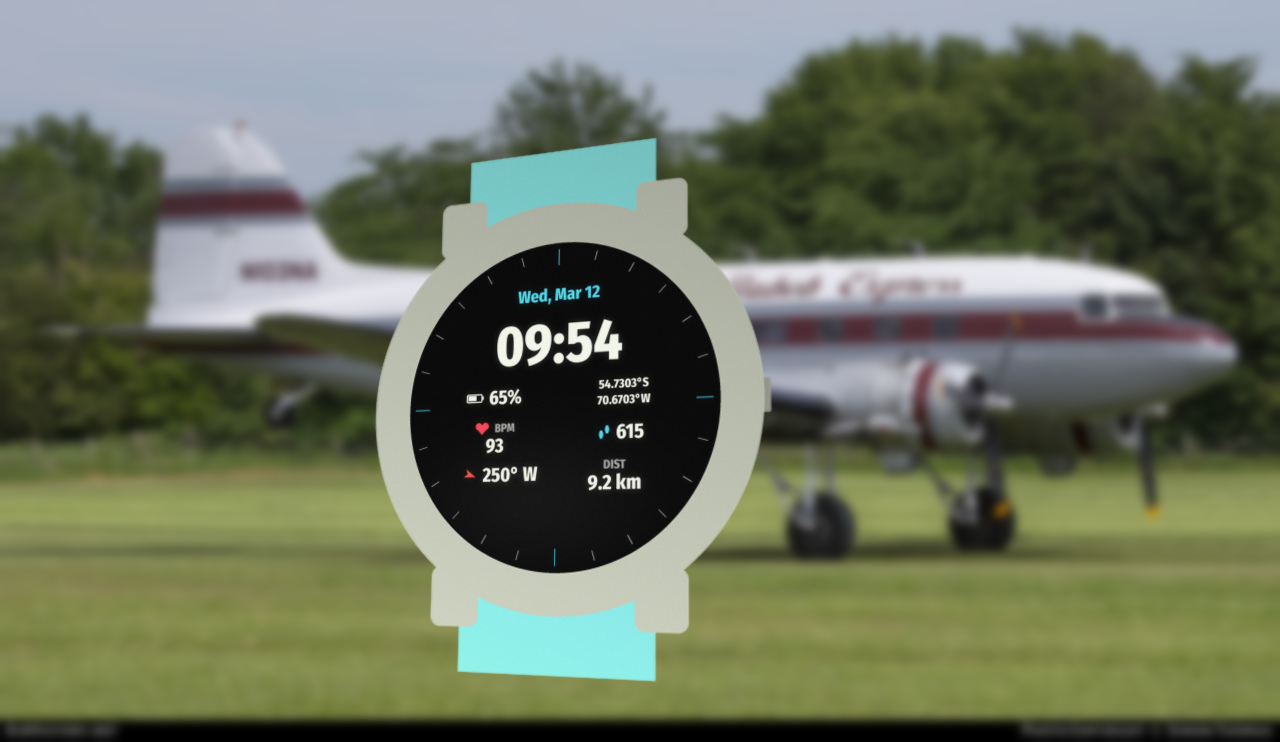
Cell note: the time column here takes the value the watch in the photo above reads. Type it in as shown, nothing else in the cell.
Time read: 9:54
